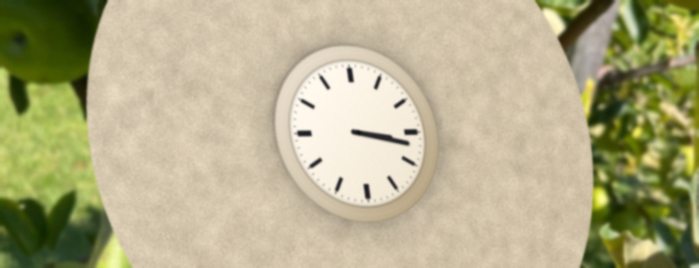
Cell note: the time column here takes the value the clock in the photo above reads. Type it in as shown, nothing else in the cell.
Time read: 3:17
